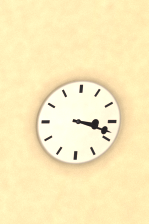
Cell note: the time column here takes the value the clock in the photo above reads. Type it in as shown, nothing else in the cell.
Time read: 3:18
